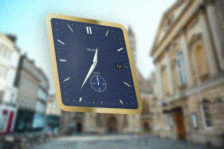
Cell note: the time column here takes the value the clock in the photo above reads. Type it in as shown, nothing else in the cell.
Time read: 12:36
